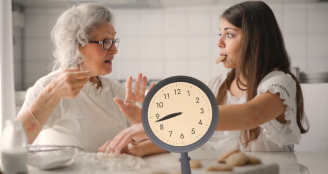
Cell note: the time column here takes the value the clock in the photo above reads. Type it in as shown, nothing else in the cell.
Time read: 8:43
